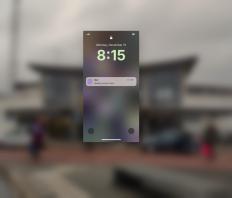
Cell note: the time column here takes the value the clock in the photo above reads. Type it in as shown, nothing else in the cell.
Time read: 8:15
